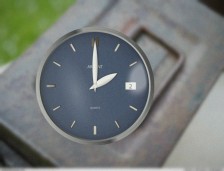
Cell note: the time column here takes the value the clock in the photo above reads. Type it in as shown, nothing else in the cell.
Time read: 2:00
